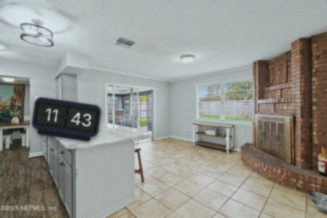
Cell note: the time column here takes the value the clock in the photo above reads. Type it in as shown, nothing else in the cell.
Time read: 11:43
